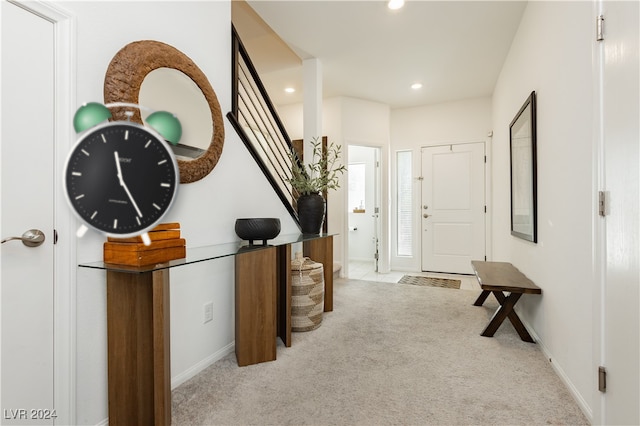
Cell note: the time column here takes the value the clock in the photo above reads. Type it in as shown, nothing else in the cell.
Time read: 11:24
